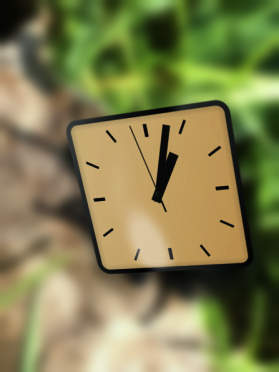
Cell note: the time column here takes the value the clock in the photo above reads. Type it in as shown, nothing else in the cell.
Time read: 1:02:58
